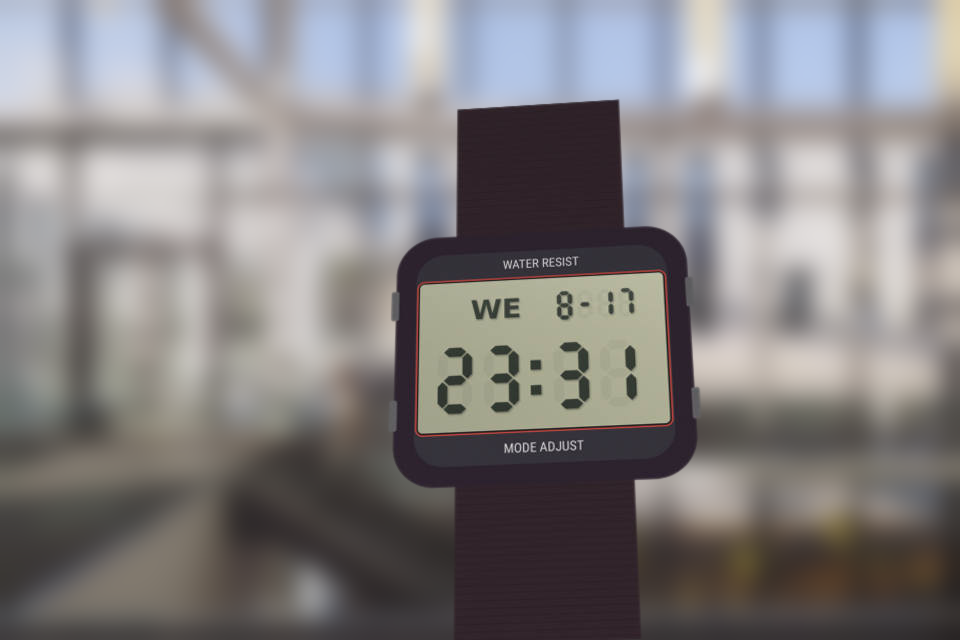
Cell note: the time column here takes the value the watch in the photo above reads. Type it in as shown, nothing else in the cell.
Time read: 23:31
